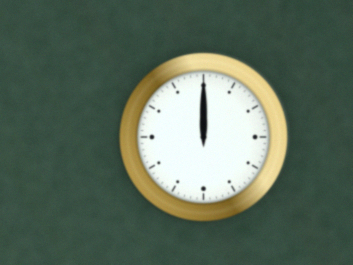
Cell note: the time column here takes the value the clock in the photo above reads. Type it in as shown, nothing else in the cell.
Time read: 12:00
